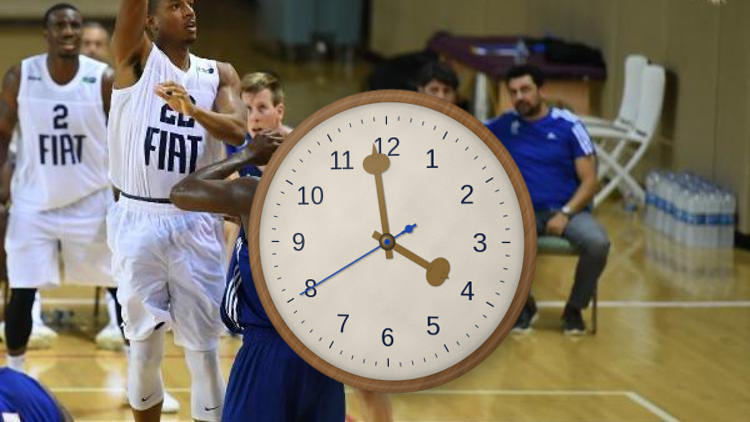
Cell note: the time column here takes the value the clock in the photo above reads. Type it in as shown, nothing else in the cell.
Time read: 3:58:40
